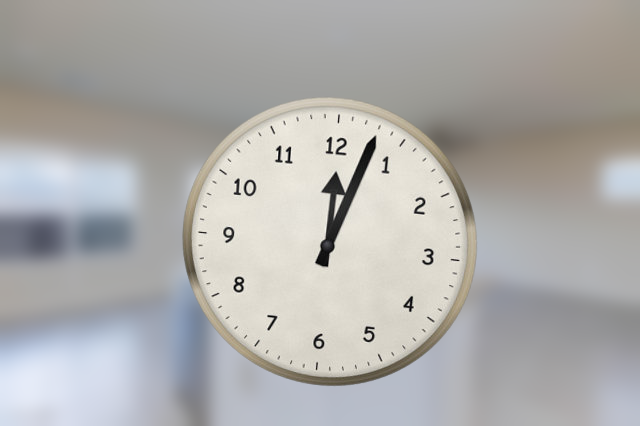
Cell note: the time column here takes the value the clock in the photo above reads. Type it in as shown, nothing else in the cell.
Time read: 12:03
